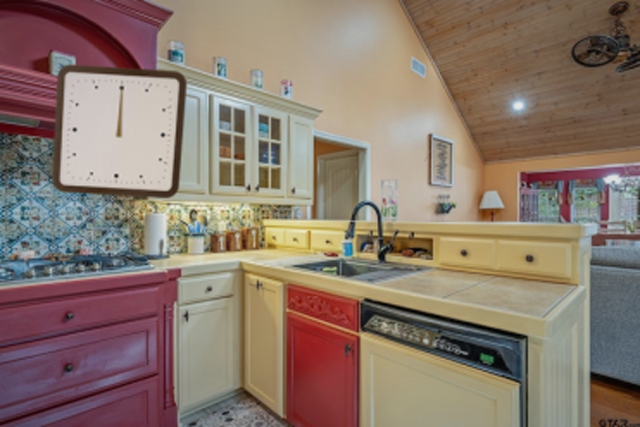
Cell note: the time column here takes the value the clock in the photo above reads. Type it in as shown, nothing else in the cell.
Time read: 12:00
